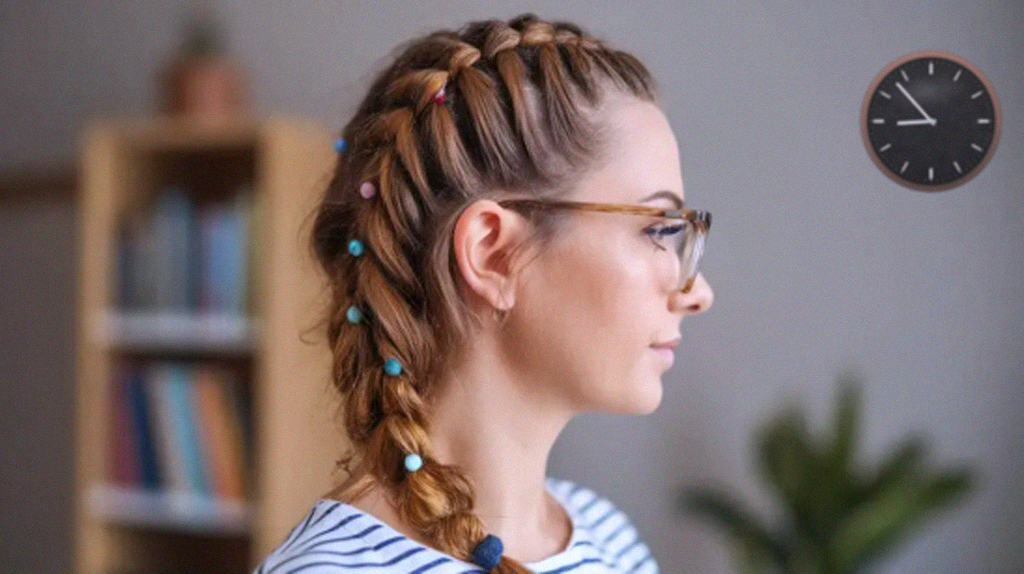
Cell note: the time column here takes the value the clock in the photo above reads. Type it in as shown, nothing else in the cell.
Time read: 8:53
